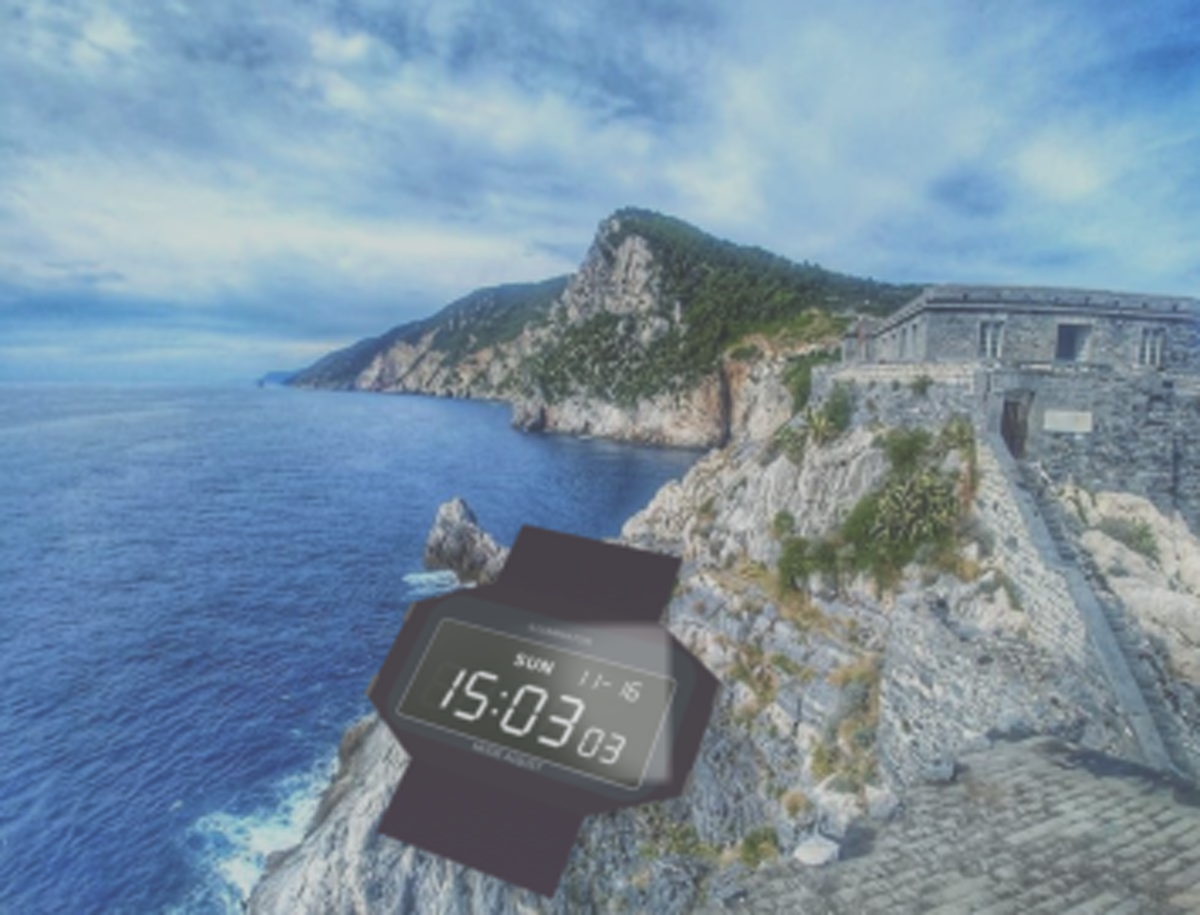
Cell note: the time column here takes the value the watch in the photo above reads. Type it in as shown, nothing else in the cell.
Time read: 15:03:03
